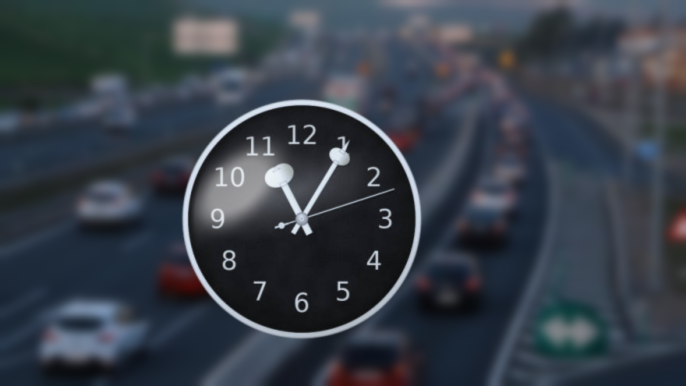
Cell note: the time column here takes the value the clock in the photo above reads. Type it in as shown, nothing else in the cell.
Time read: 11:05:12
